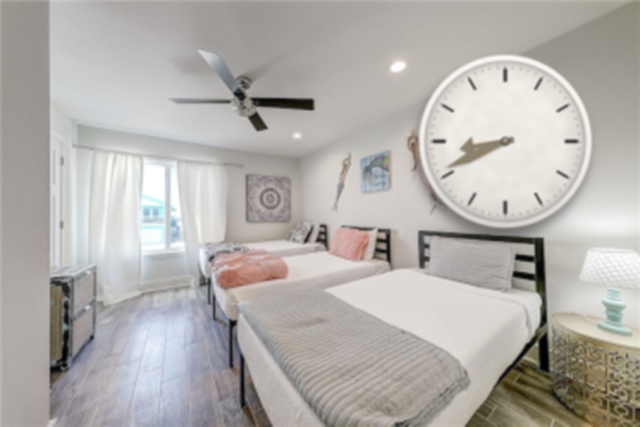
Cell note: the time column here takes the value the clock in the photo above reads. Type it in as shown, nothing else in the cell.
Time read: 8:41
